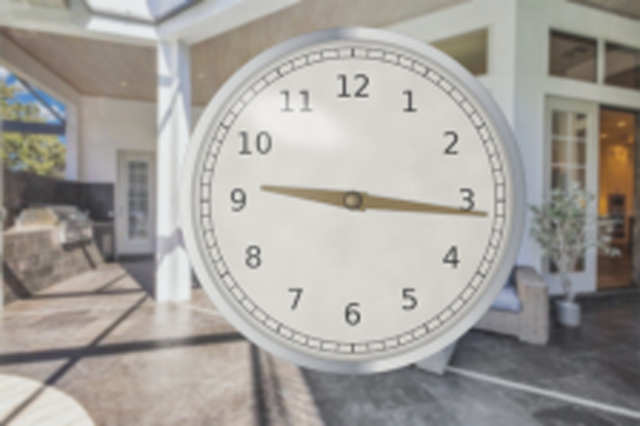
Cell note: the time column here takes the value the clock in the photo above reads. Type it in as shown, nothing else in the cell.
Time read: 9:16
